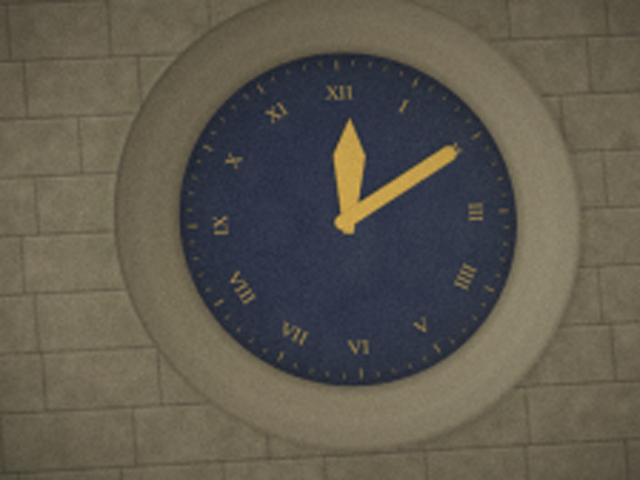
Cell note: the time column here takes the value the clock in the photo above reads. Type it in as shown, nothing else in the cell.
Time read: 12:10
